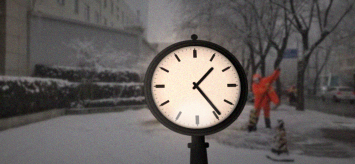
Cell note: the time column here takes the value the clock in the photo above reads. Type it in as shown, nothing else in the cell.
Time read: 1:24
